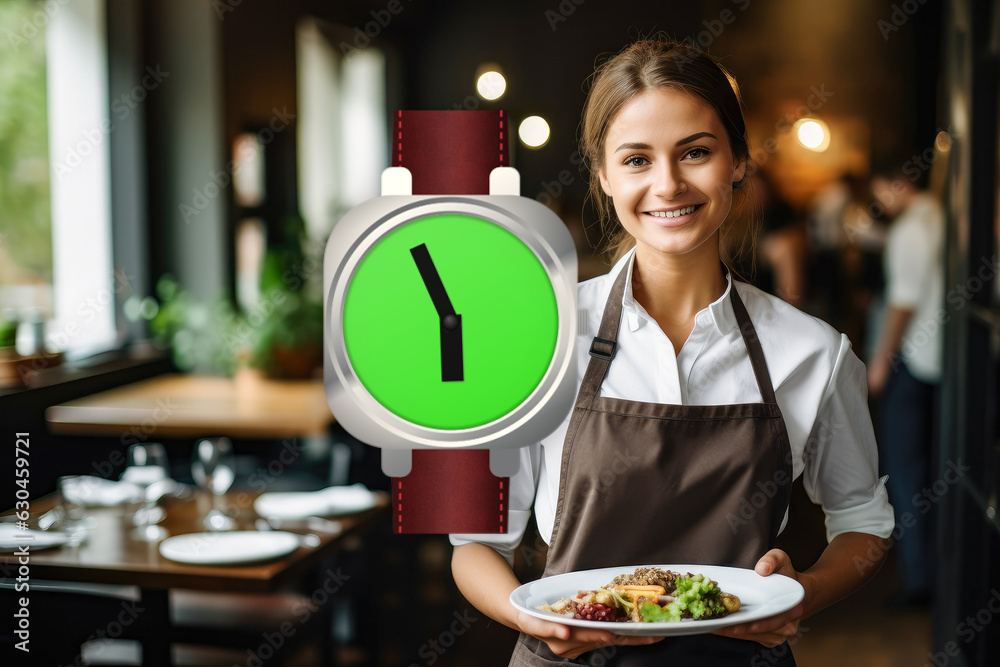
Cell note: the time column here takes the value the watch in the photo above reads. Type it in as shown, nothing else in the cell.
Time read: 5:56
